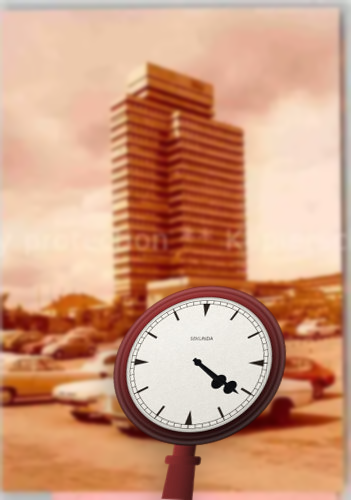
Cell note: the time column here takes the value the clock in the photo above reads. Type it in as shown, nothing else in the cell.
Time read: 4:21
